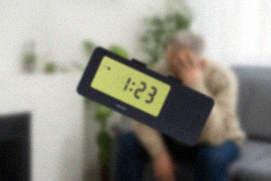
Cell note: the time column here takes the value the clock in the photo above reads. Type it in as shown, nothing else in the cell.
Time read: 1:23
